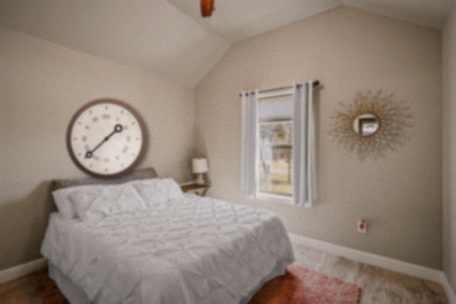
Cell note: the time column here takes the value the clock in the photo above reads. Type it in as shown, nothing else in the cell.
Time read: 1:38
